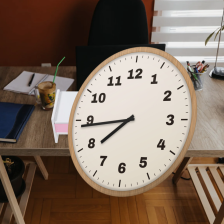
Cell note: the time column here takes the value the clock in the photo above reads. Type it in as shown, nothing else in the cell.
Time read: 7:44
